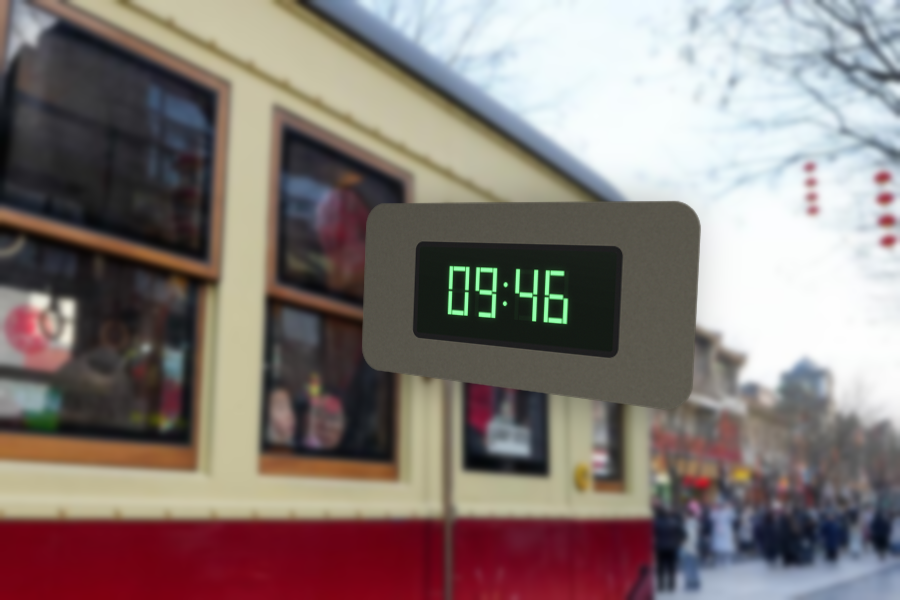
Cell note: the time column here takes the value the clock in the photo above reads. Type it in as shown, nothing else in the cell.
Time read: 9:46
